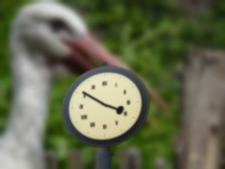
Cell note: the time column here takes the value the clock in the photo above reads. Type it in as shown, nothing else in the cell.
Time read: 3:51
